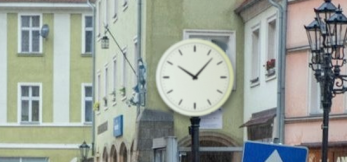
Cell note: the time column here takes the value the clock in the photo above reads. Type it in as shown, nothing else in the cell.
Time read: 10:07
